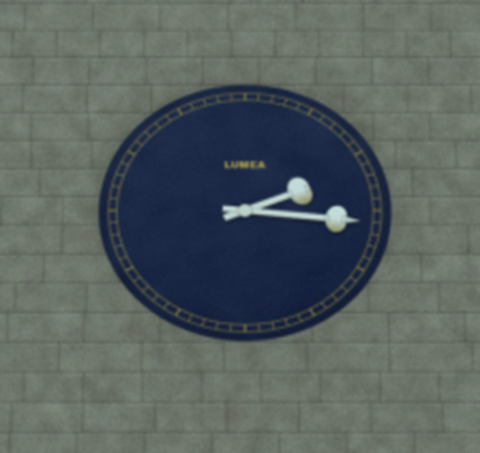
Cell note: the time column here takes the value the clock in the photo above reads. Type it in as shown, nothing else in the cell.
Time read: 2:16
